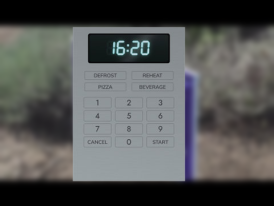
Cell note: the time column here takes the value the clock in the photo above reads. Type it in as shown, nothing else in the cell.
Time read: 16:20
